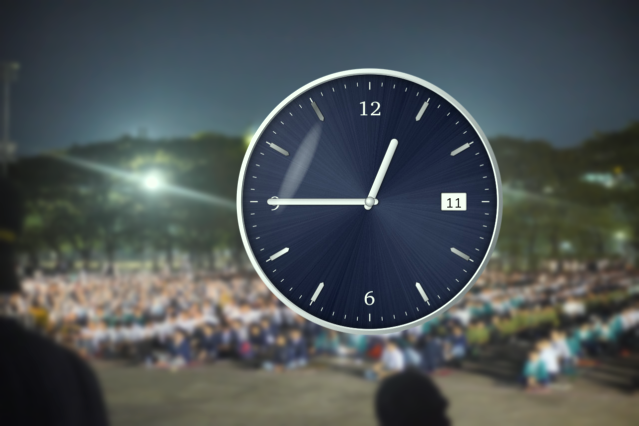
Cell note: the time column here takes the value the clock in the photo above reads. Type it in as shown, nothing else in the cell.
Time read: 12:45
